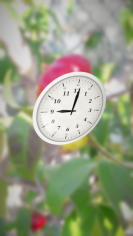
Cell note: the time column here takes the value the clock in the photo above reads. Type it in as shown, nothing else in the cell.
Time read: 9:01
